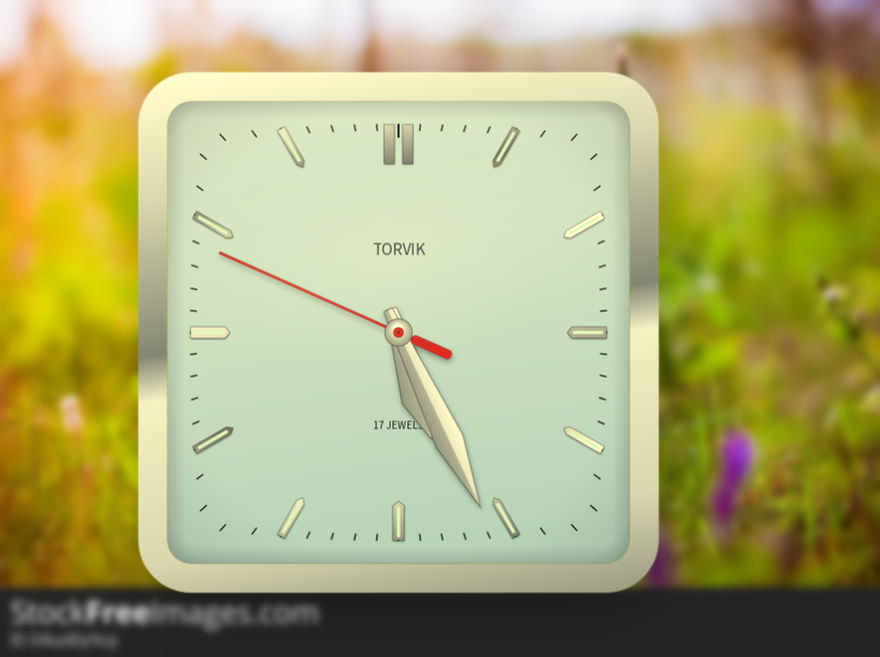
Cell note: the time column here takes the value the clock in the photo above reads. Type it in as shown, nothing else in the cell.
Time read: 5:25:49
